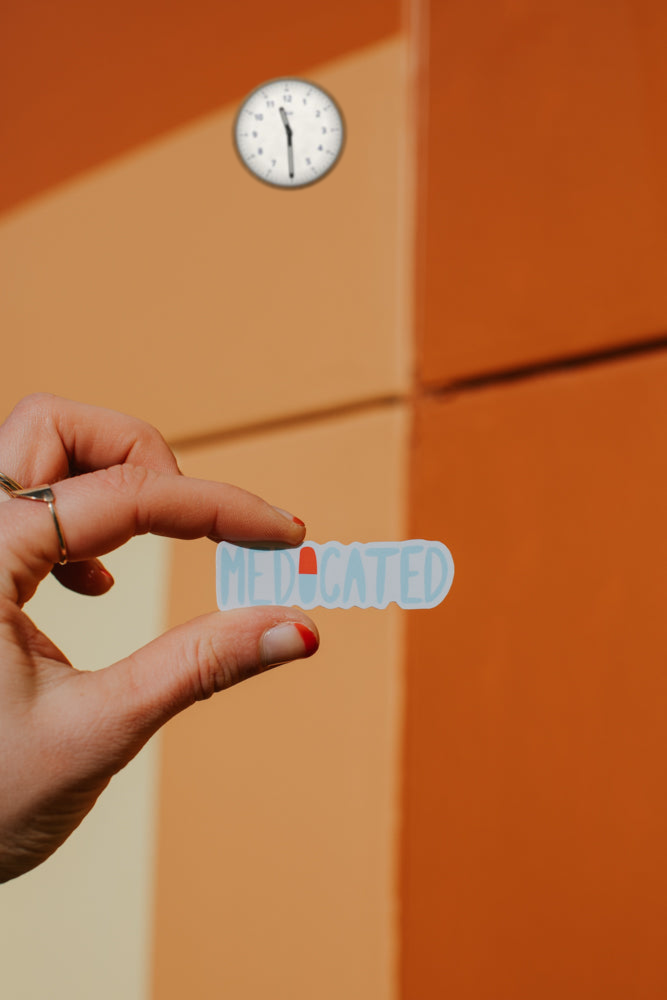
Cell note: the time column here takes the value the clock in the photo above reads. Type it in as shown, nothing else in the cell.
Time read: 11:30
